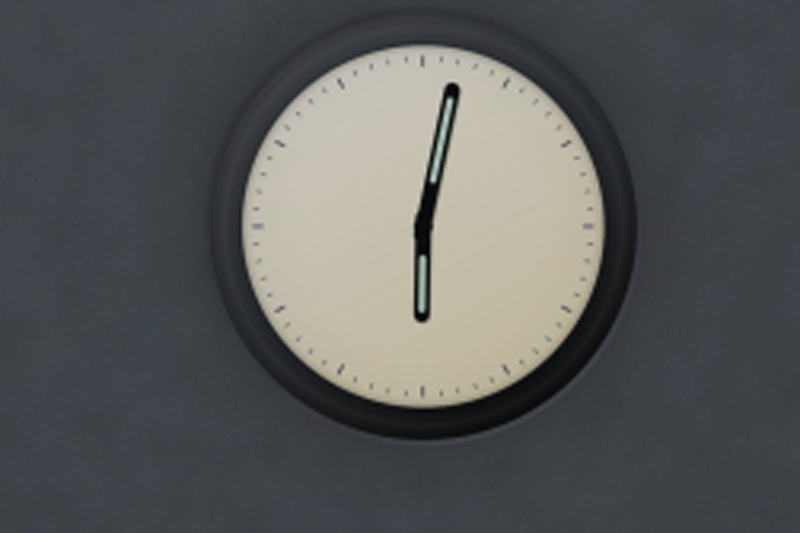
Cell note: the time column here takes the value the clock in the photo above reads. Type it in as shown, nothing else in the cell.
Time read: 6:02
